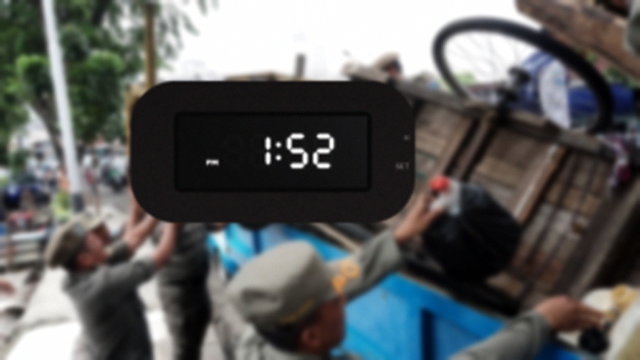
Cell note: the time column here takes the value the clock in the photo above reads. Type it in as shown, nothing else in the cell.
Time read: 1:52
